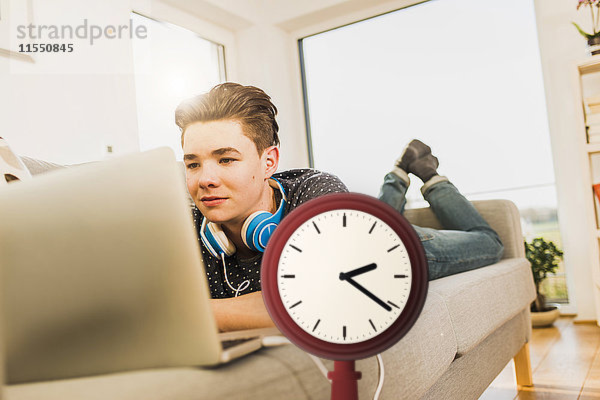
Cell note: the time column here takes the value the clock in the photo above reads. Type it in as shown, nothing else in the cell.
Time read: 2:21
